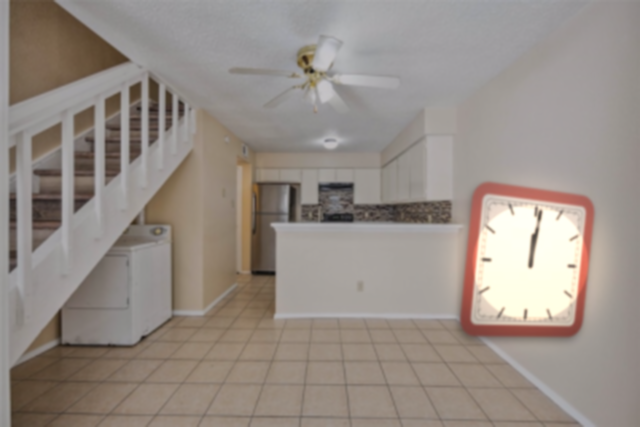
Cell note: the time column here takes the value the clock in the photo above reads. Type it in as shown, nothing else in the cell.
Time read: 12:01
